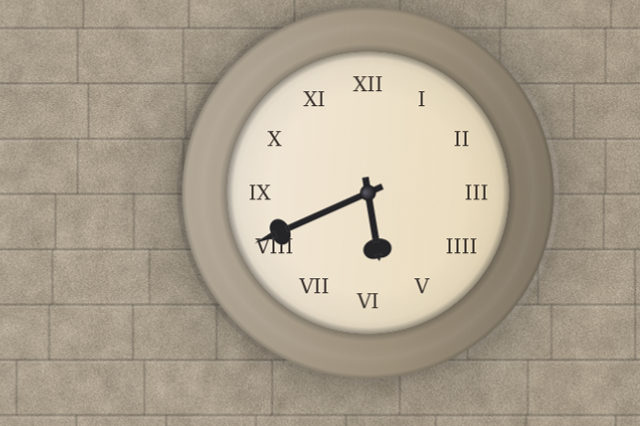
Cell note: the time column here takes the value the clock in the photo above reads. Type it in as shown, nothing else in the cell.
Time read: 5:41
